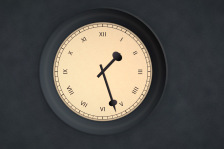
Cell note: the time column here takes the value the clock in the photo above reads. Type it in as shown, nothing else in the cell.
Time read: 1:27
